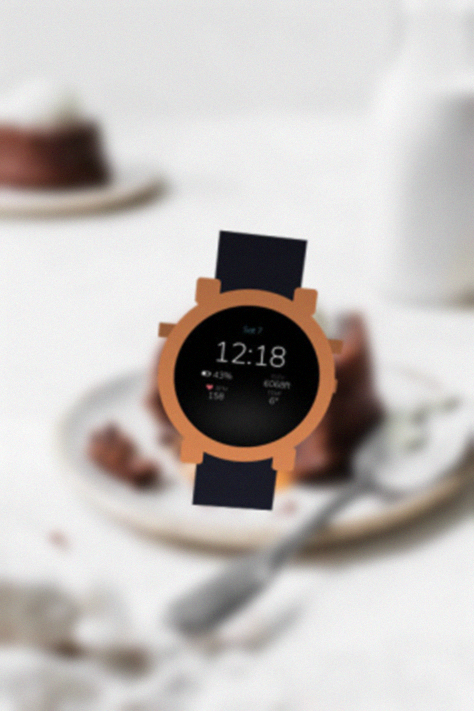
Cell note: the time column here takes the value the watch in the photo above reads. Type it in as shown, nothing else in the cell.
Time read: 12:18
